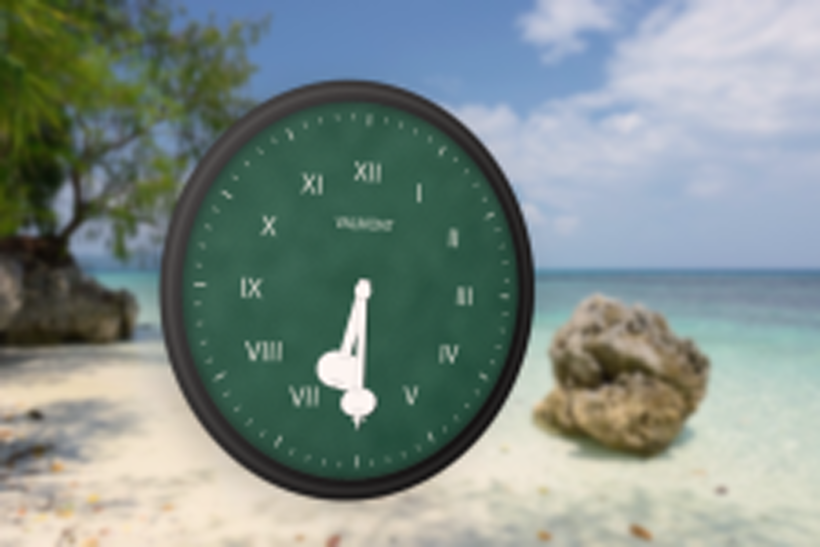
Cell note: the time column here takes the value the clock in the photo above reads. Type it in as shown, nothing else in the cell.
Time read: 6:30
